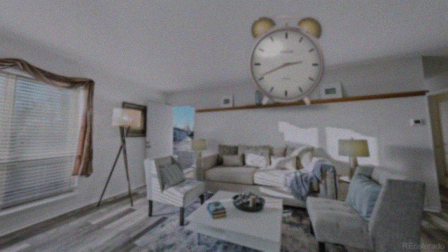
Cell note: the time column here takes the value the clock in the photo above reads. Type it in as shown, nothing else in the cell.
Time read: 2:41
